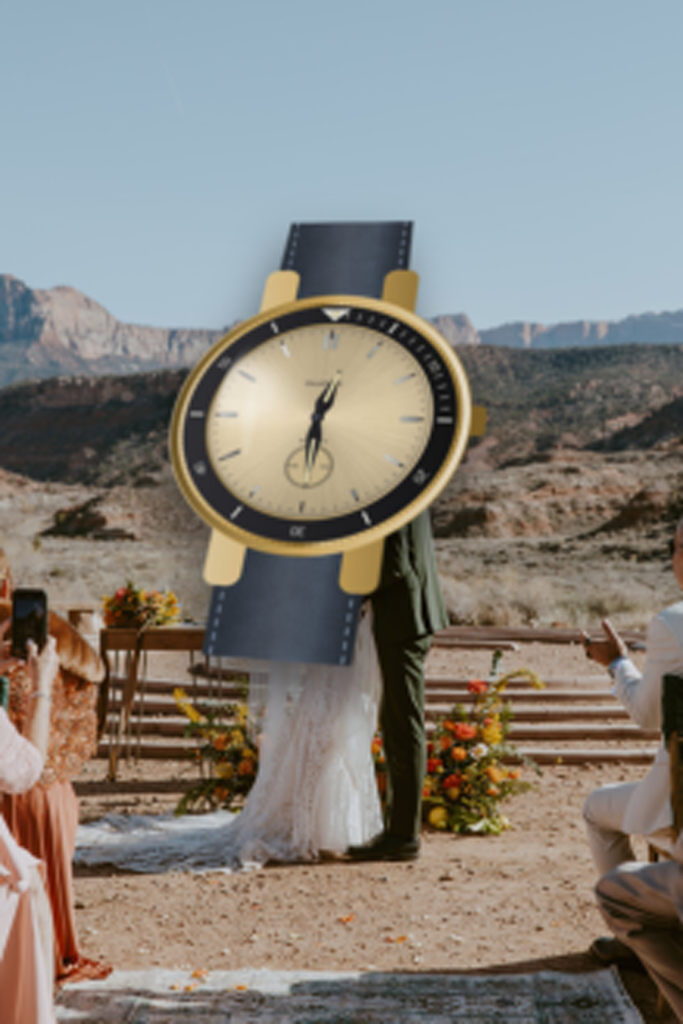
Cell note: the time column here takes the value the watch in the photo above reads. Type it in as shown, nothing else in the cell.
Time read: 12:30
